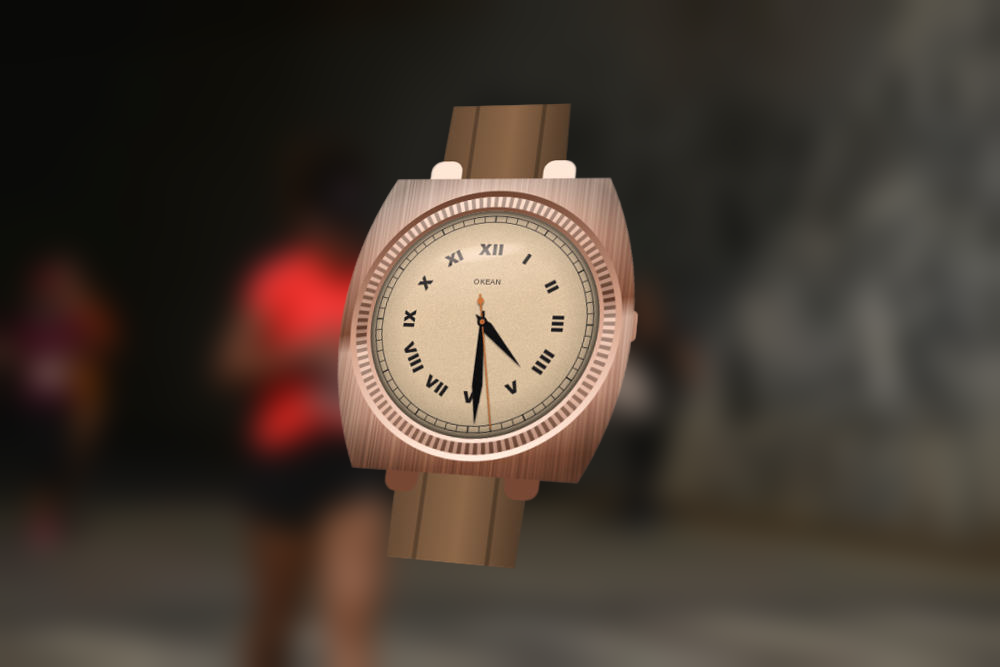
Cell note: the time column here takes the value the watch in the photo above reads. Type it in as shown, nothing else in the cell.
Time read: 4:29:28
